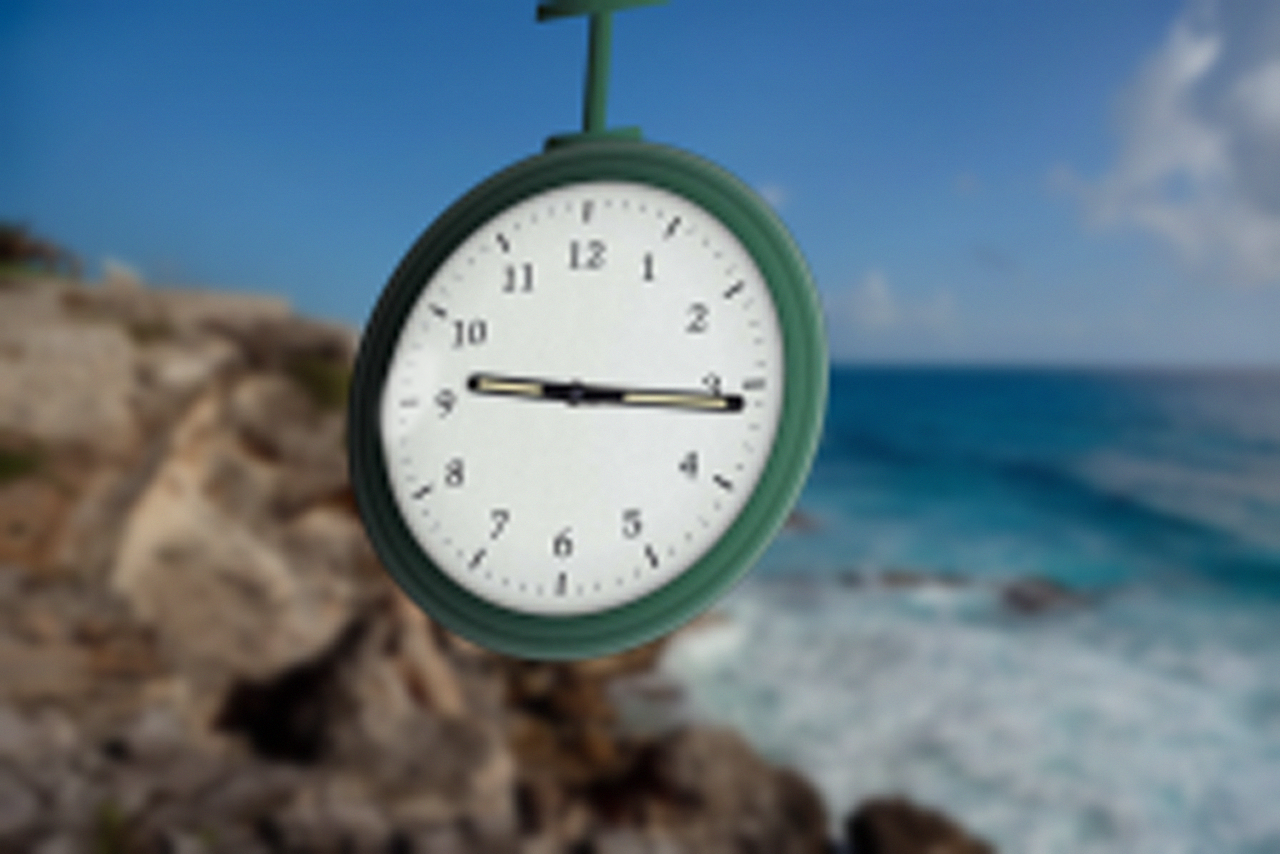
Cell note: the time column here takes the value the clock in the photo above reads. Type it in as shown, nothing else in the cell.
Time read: 9:16
